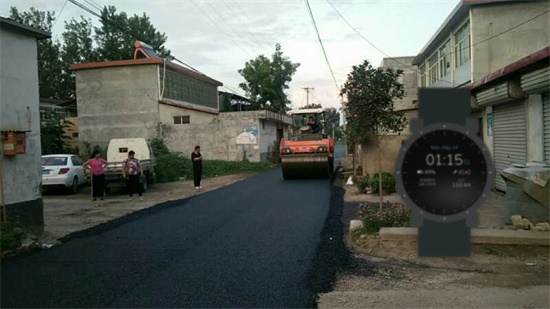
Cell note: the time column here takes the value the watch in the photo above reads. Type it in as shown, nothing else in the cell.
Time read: 1:15
